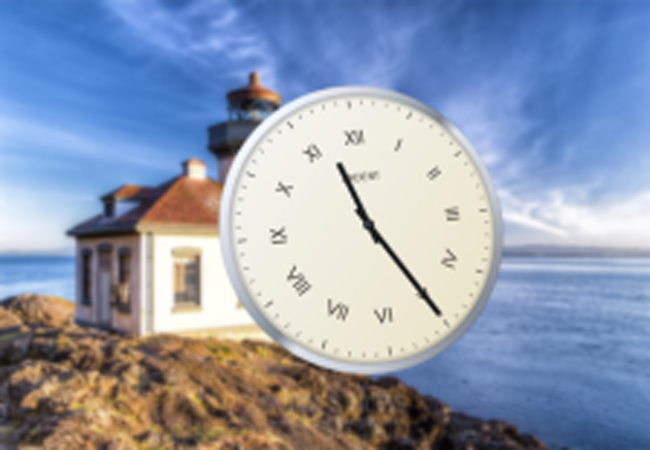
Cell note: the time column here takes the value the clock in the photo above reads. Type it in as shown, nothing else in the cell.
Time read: 11:25
